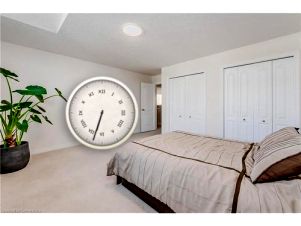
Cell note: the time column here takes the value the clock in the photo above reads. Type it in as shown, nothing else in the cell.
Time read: 6:33
